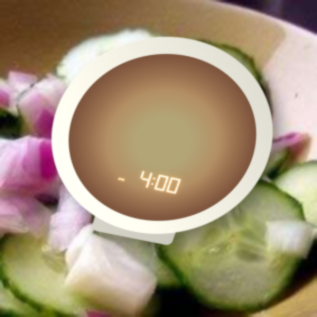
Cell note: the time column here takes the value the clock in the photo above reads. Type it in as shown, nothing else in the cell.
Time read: 4:00
